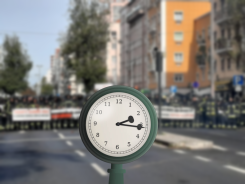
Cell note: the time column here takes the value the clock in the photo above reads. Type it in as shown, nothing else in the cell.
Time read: 2:16
